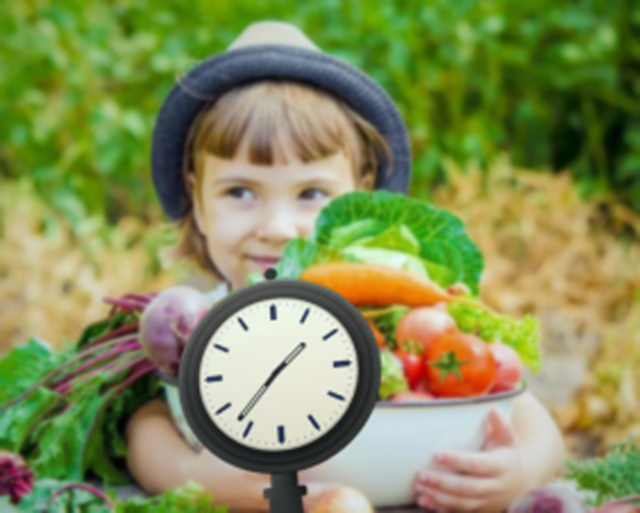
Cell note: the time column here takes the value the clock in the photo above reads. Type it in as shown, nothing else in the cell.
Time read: 1:37
